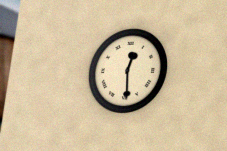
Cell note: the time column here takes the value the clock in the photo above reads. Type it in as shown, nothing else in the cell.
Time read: 12:29
